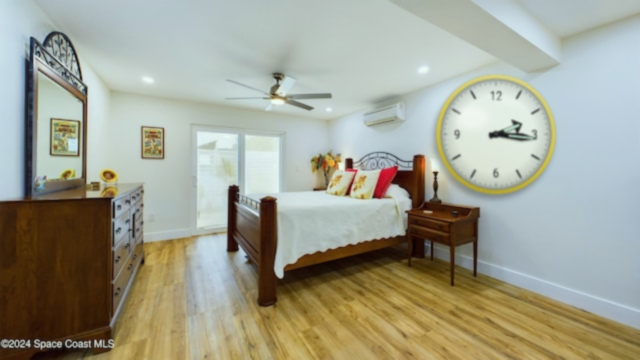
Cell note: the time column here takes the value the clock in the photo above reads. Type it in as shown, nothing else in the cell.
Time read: 2:16
